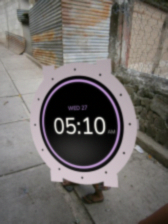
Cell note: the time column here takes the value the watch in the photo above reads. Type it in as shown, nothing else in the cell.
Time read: 5:10
